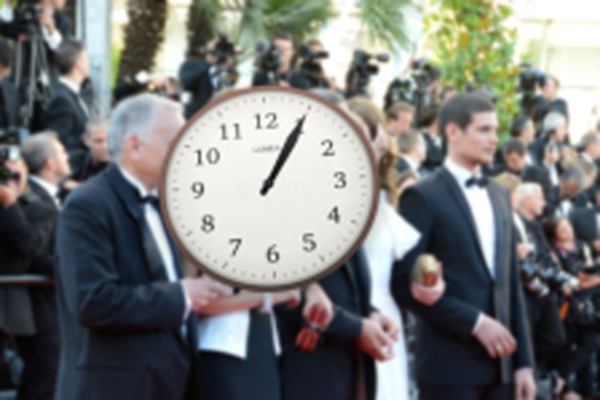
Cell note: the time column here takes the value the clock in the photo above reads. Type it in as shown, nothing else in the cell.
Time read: 1:05
